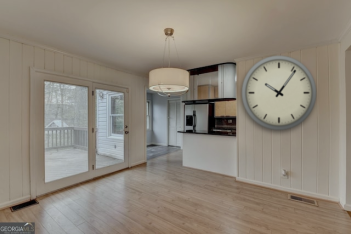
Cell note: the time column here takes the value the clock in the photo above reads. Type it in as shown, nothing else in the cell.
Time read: 10:06
